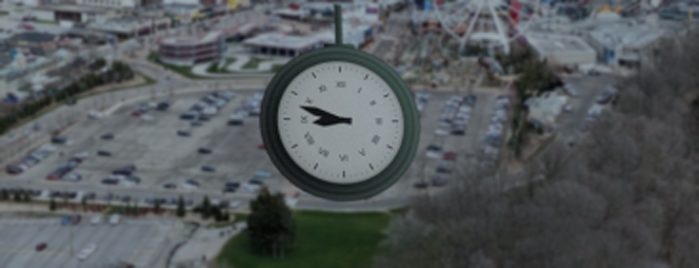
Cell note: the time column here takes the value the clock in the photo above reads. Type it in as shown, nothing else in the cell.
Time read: 8:48
